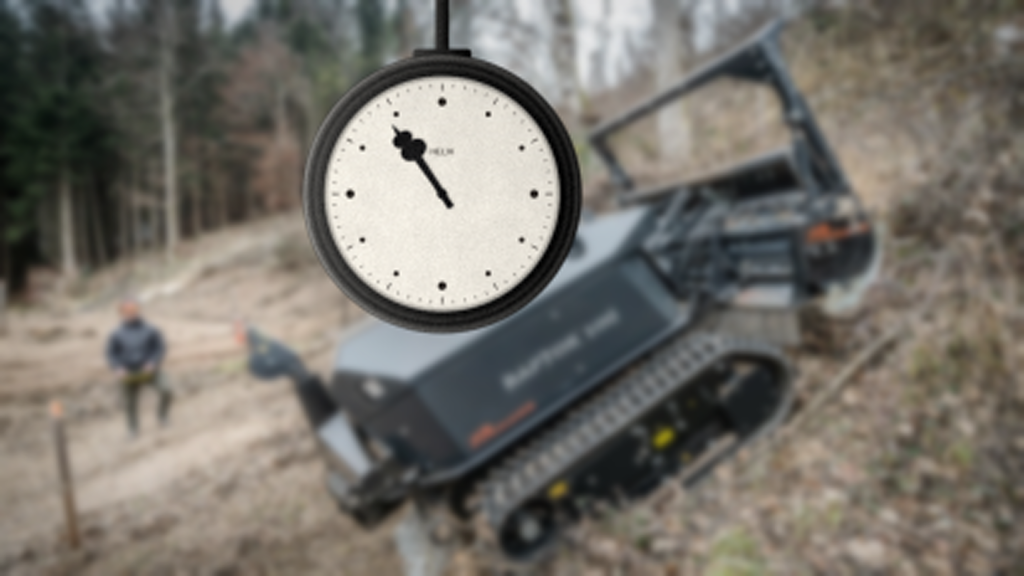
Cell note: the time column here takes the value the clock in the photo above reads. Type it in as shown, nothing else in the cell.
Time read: 10:54
